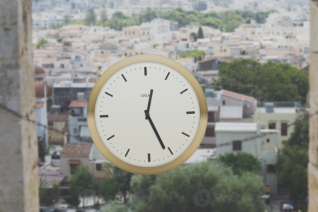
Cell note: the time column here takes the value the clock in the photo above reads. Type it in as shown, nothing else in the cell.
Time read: 12:26
